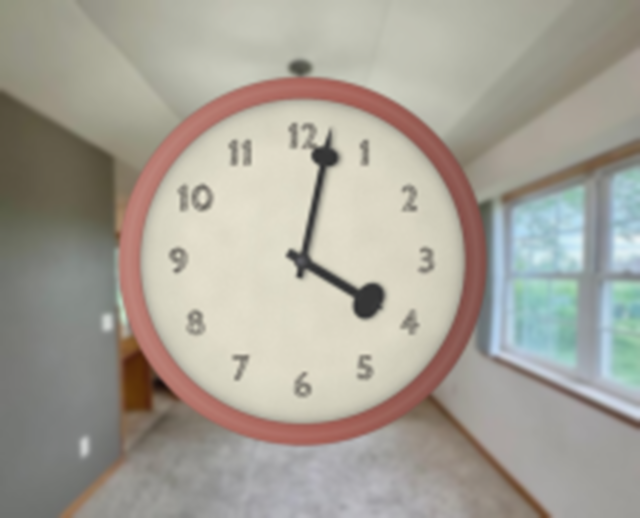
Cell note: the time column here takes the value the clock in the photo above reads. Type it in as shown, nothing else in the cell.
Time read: 4:02
